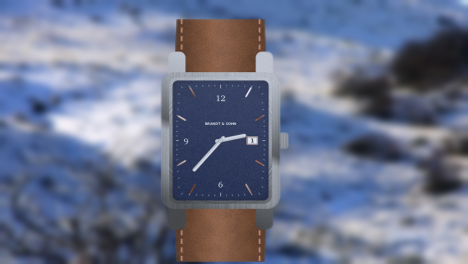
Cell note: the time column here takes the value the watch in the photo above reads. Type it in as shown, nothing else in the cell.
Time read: 2:37
